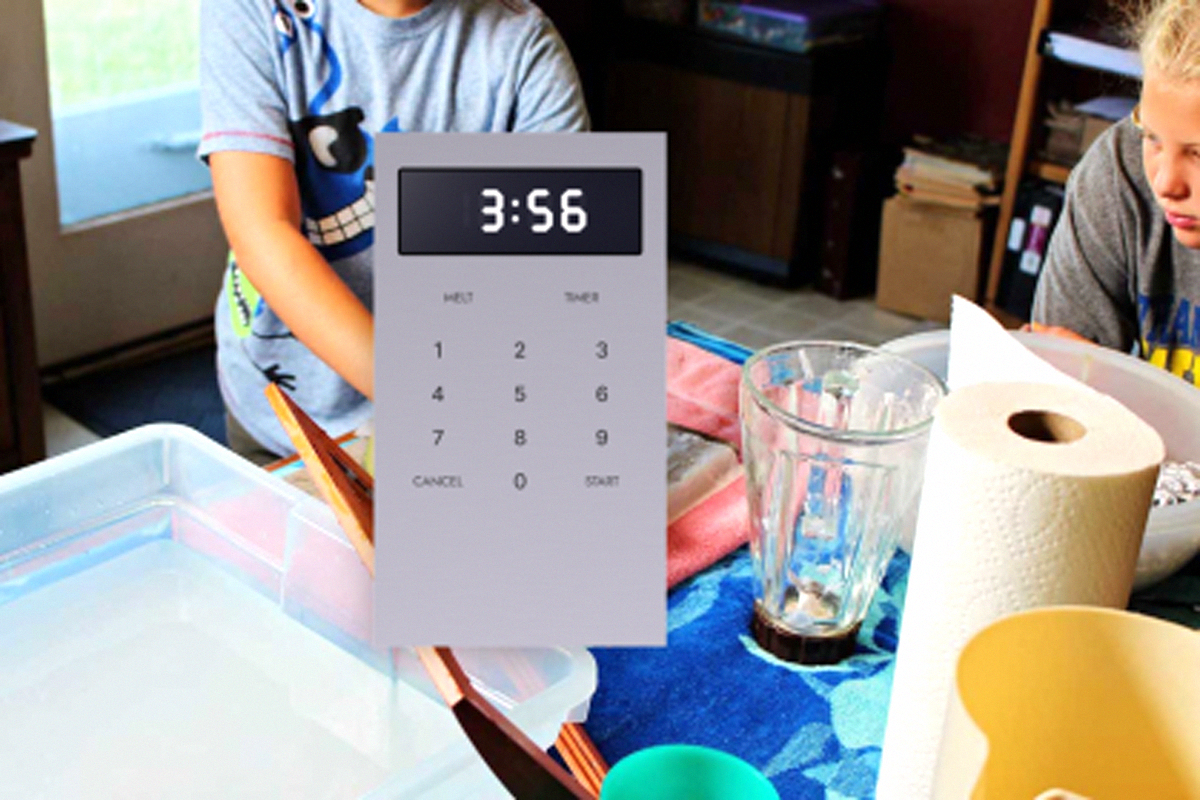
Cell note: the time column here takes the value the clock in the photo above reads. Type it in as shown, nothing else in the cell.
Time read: 3:56
